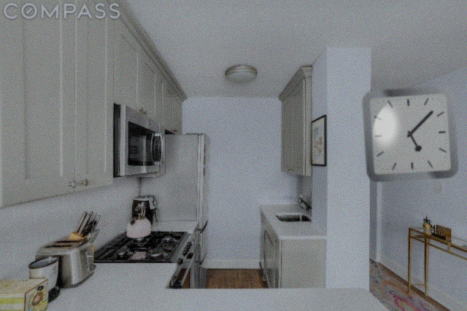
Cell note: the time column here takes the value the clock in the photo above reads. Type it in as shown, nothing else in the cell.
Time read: 5:08
